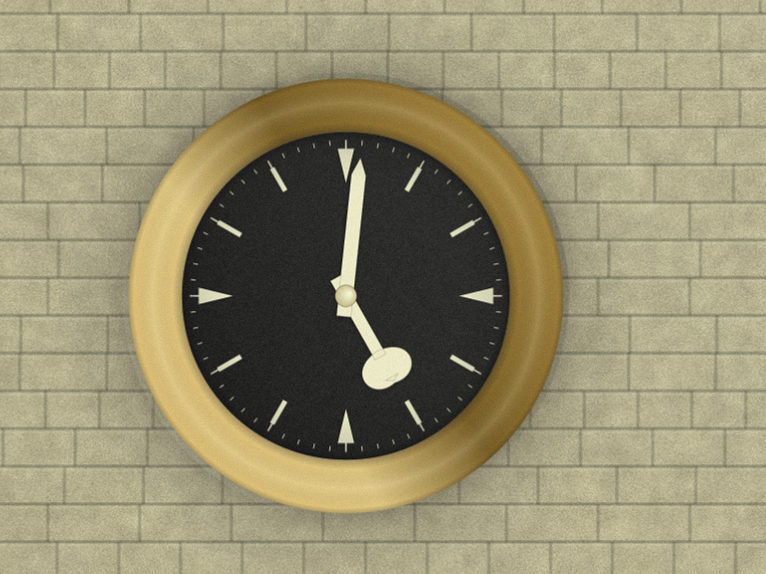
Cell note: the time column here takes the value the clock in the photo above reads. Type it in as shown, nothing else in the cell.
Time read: 5:01
